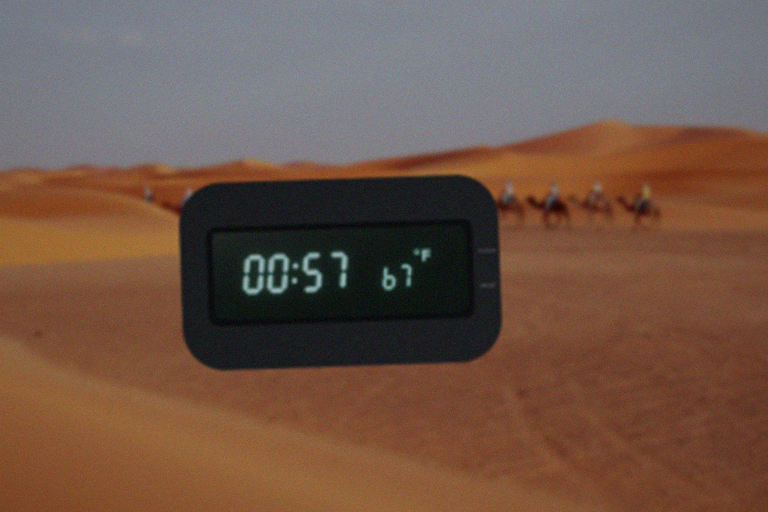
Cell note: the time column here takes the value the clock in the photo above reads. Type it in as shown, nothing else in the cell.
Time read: 0:57
